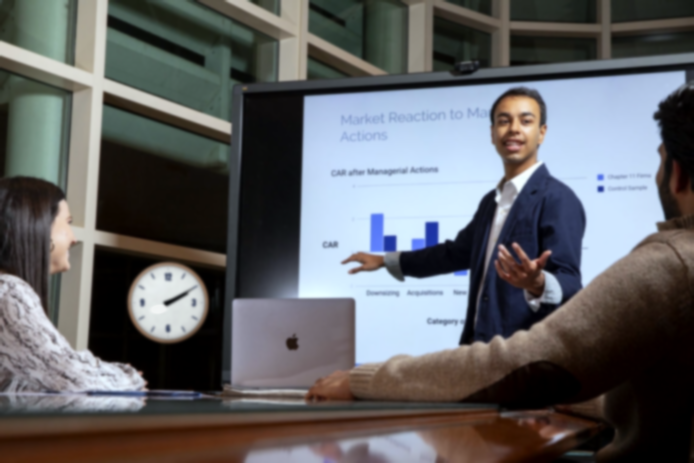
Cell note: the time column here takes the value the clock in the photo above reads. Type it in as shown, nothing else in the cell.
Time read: 2:10
